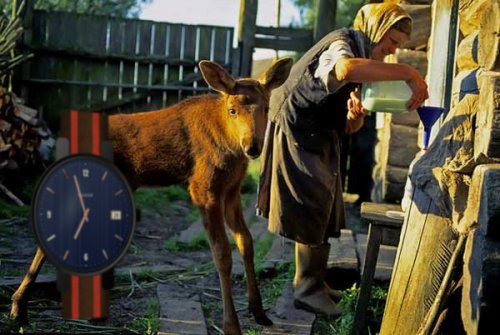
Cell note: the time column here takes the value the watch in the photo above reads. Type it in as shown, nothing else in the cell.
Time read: 6:57
